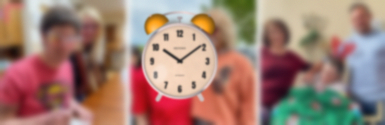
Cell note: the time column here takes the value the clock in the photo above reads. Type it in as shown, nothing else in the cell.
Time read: 10:09
